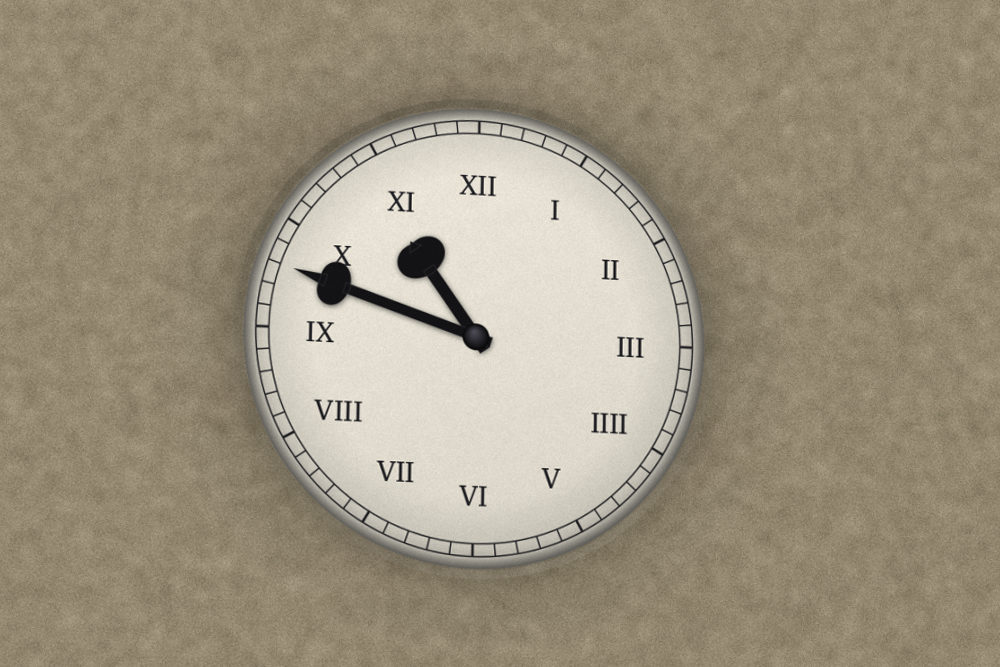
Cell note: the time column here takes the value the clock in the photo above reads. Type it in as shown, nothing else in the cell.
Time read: 10:48
